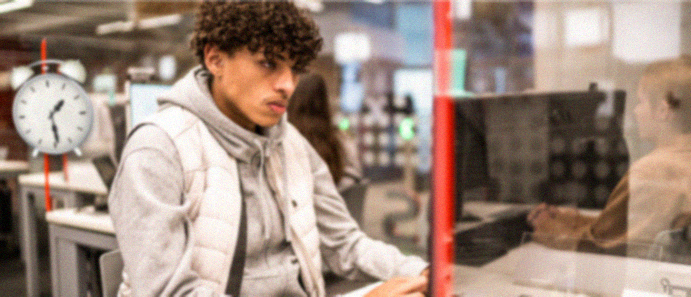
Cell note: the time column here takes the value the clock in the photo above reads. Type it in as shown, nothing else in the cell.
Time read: 1:29
